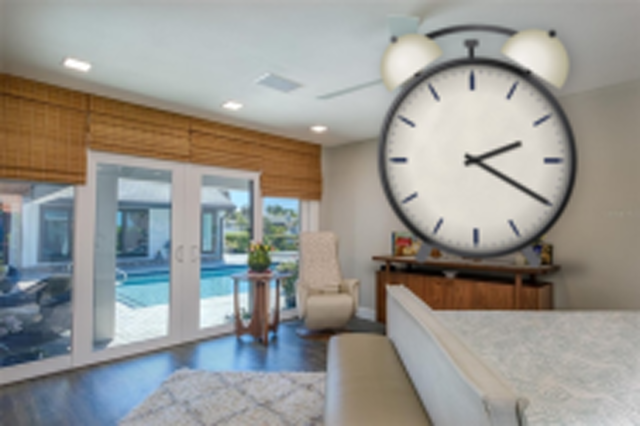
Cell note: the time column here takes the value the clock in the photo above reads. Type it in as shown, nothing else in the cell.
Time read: 2:20
